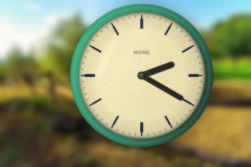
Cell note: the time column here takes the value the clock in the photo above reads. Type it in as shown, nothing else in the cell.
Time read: 2:20
